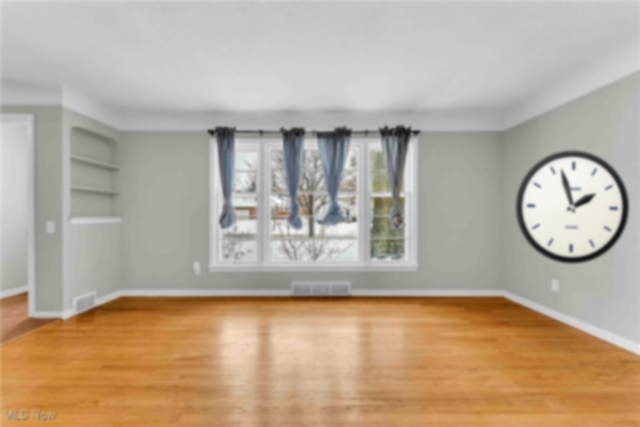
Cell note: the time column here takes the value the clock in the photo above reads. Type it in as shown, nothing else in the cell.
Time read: 1:57
